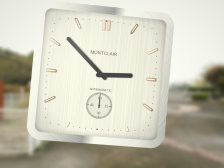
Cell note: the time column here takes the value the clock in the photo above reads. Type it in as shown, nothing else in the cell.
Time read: 2:52
